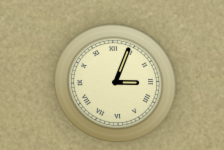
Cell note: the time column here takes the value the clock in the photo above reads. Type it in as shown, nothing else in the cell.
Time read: 3:04
